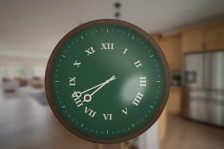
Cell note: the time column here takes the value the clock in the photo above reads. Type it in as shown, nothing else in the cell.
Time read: 7:41
